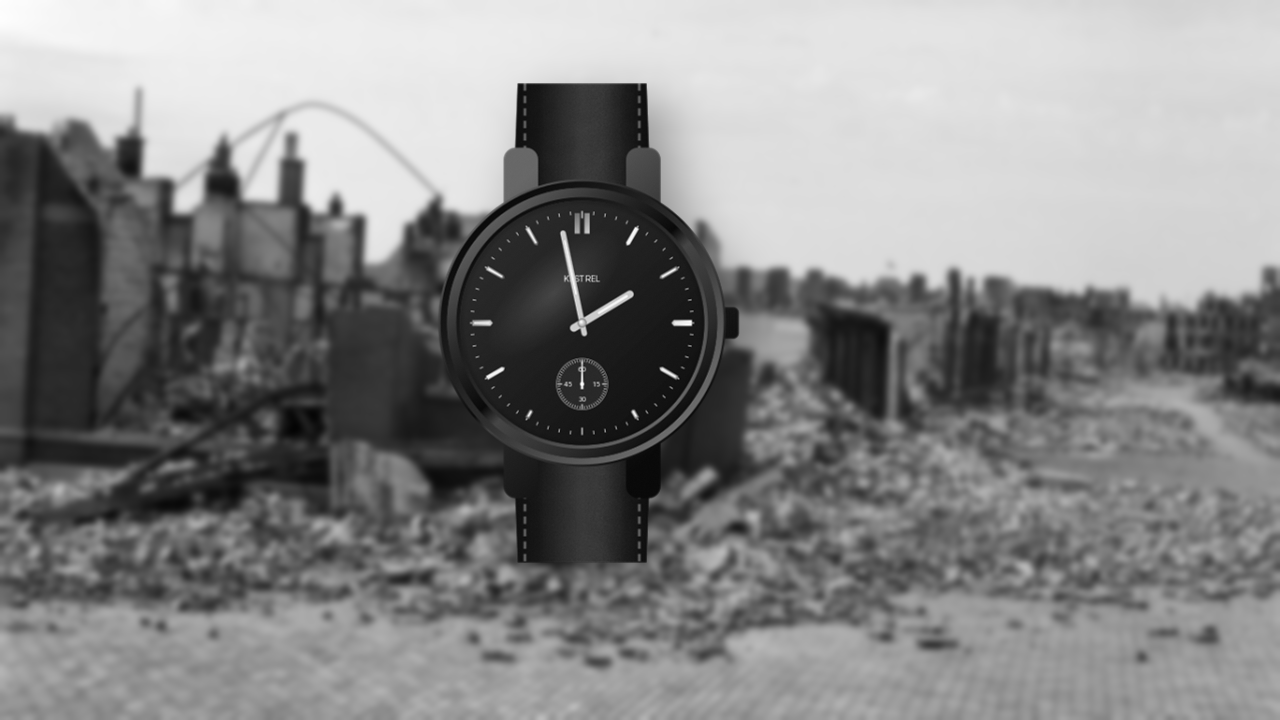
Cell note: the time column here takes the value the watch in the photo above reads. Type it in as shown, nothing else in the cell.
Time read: 1:58
